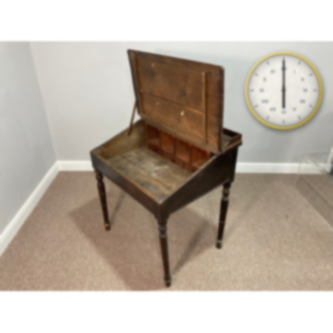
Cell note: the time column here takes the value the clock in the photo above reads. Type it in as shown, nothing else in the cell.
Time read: 6:00
